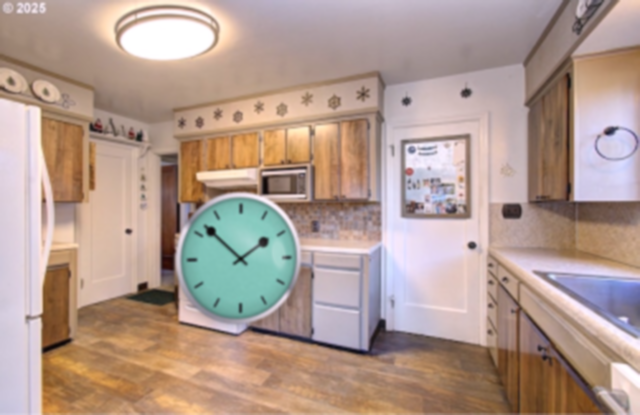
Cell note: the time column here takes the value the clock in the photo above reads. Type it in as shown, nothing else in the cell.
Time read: 1:52
